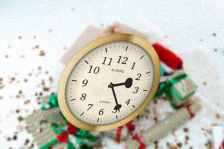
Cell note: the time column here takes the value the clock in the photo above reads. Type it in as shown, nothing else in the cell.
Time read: 2:24
